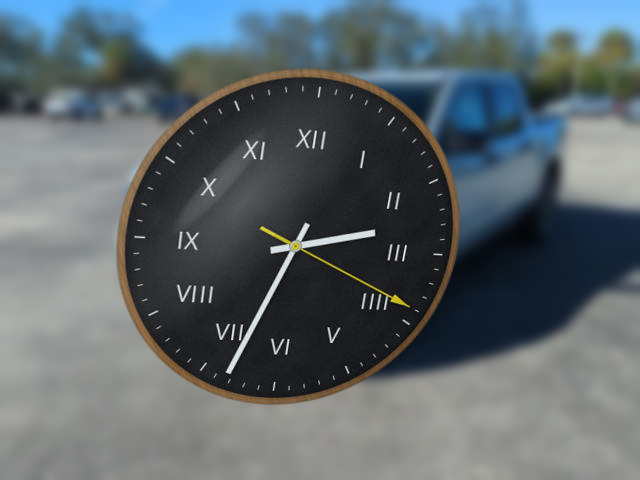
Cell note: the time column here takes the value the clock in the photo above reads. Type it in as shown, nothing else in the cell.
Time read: 2:33:19
